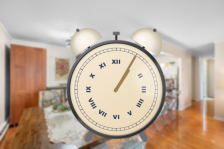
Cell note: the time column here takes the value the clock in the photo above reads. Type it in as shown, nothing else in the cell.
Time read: 1:05
